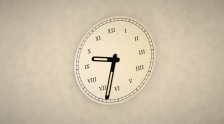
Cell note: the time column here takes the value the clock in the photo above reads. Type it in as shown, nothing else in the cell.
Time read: 9:33
